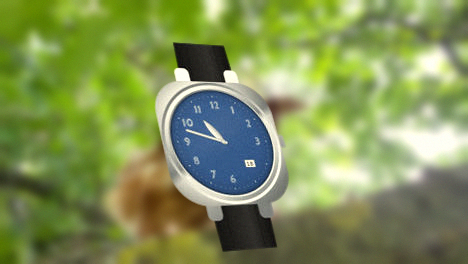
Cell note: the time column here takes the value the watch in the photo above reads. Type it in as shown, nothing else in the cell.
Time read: 10:48
